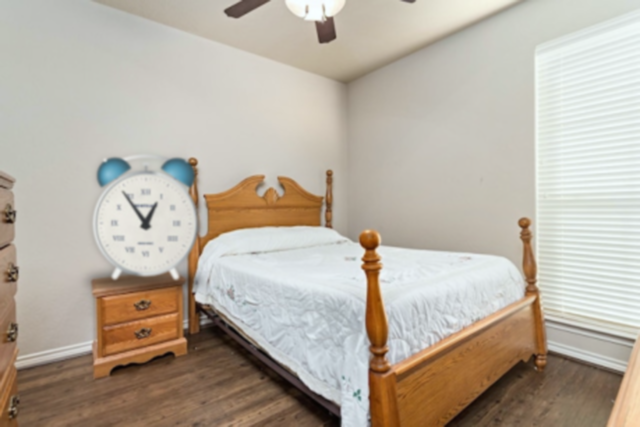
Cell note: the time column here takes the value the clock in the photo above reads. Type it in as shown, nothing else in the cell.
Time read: 12:54
